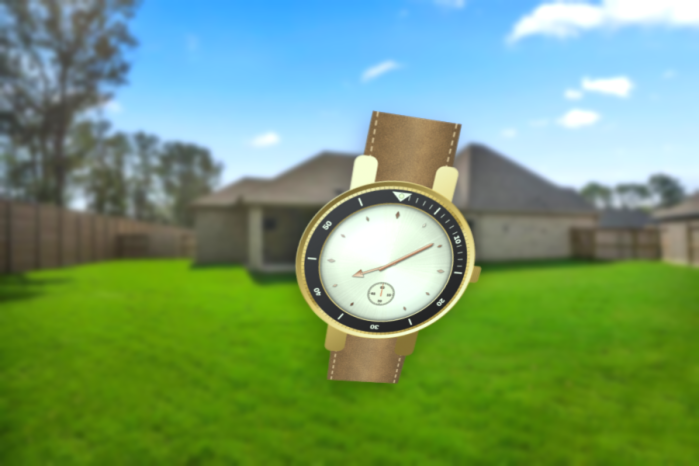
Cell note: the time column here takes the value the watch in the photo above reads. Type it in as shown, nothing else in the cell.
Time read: 8:09
